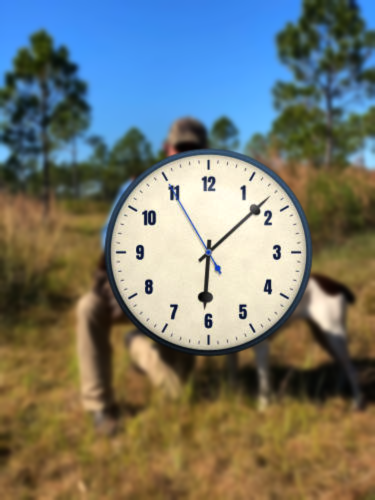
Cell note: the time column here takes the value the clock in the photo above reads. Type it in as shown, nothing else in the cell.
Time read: 6:07:55
